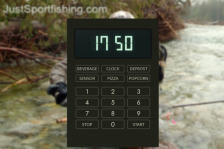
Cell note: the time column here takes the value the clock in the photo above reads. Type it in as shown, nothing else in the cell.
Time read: 17:50
